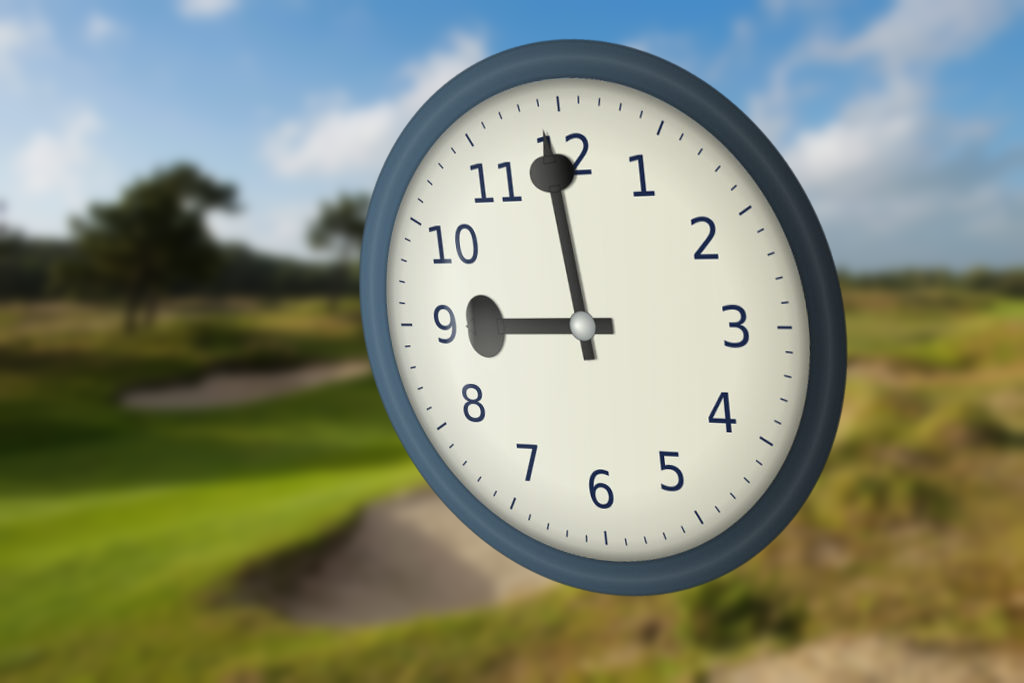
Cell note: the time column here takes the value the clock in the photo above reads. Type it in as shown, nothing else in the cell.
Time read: 8:59
